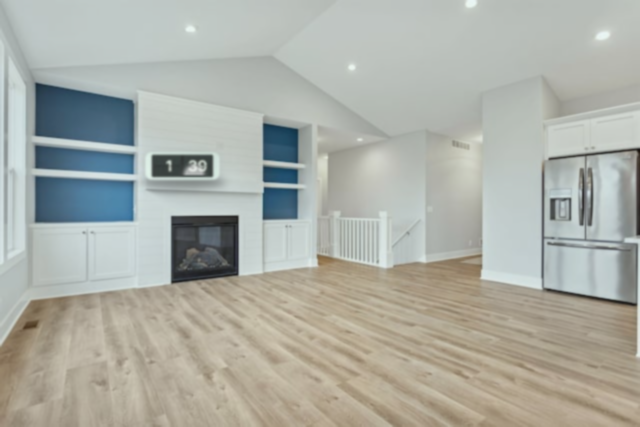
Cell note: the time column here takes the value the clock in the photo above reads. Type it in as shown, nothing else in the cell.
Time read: 1:39
